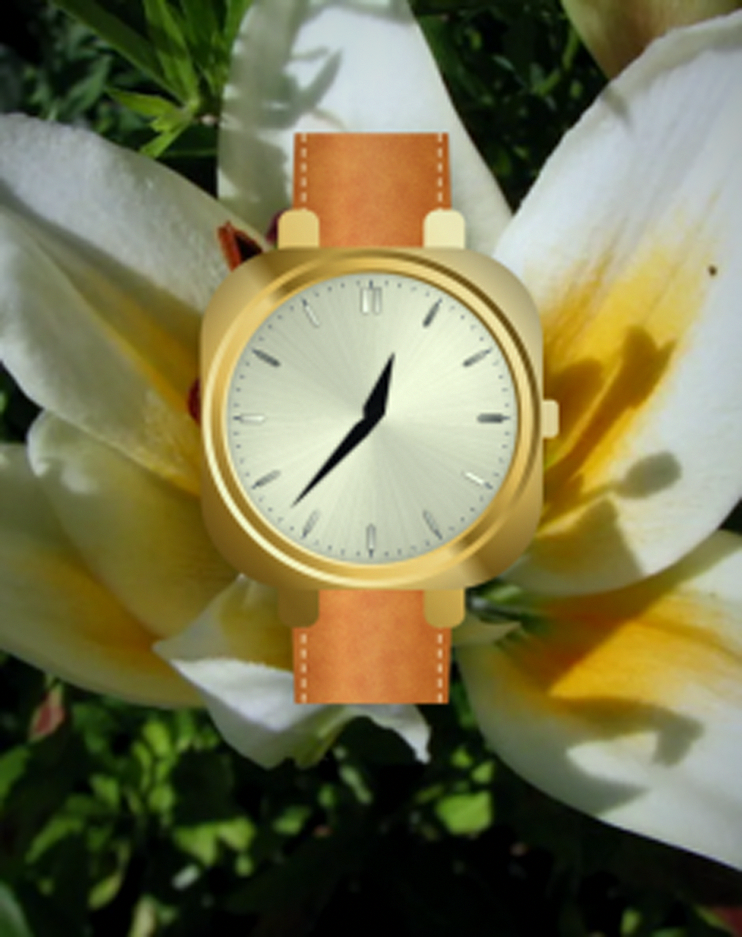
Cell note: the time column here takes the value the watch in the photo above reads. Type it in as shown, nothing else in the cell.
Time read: 12:37
